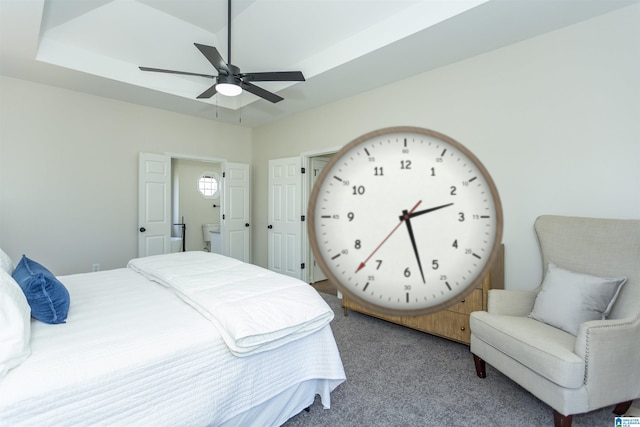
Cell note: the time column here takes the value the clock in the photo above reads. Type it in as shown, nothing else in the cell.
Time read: 2:27:37
